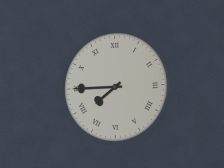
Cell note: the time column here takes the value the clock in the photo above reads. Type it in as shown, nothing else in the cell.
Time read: 7:45
